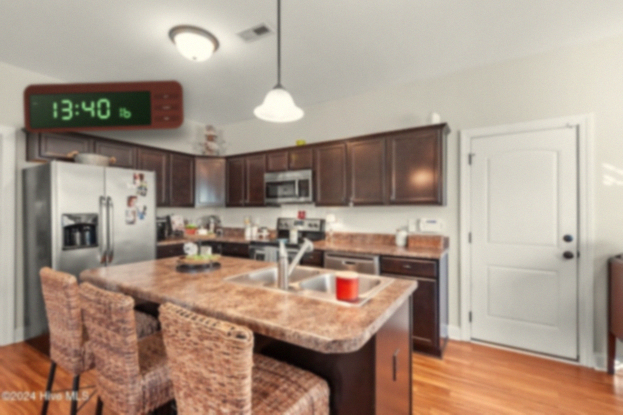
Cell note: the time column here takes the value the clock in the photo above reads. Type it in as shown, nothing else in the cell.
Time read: 13:40
